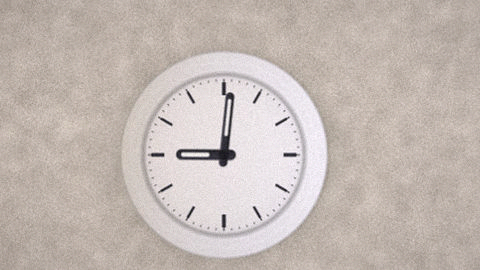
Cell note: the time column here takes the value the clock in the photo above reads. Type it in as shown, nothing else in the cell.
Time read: 9:01
